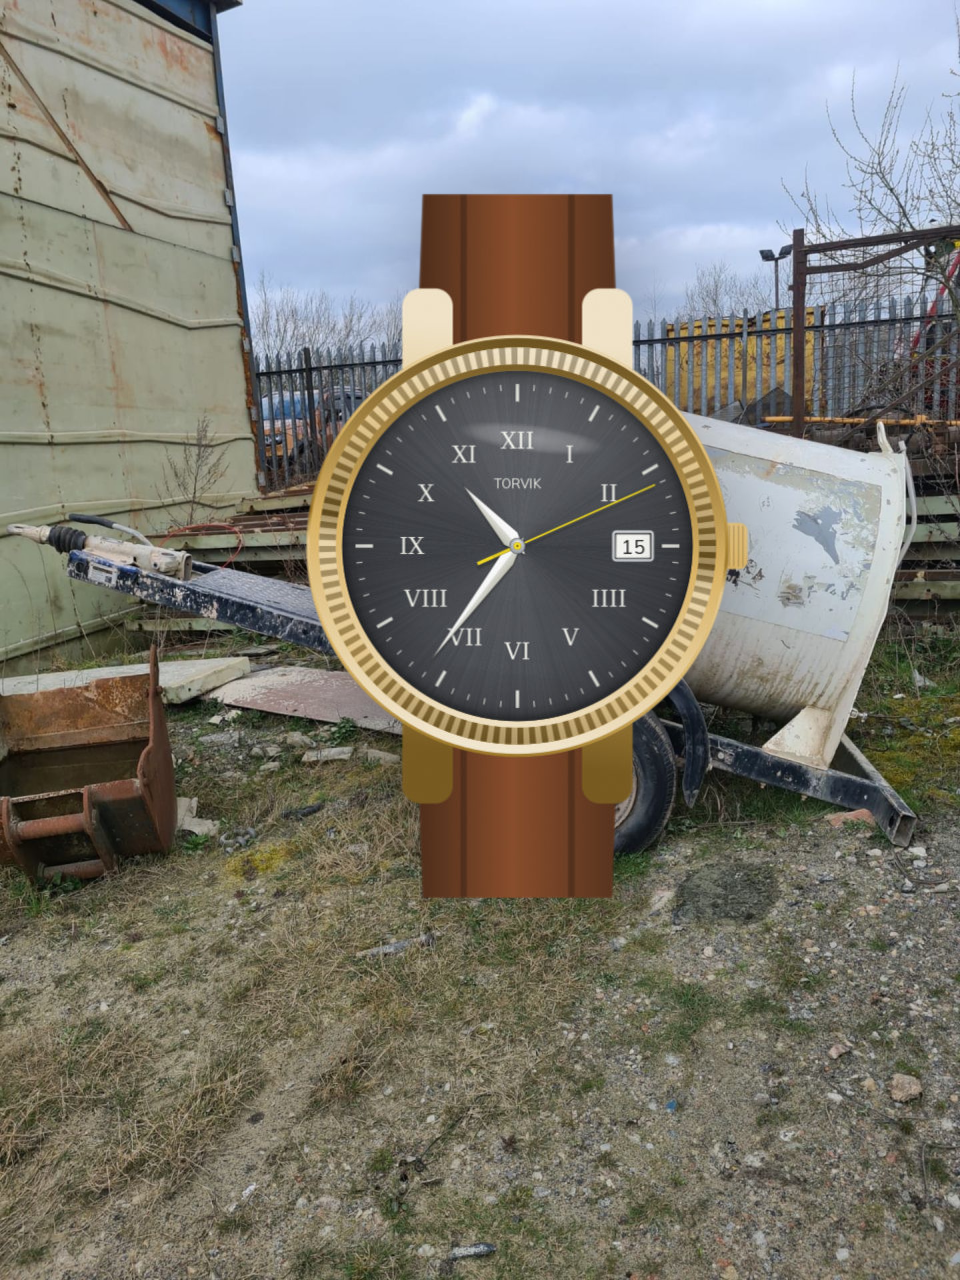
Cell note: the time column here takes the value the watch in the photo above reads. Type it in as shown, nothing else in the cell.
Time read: 10:36:11
